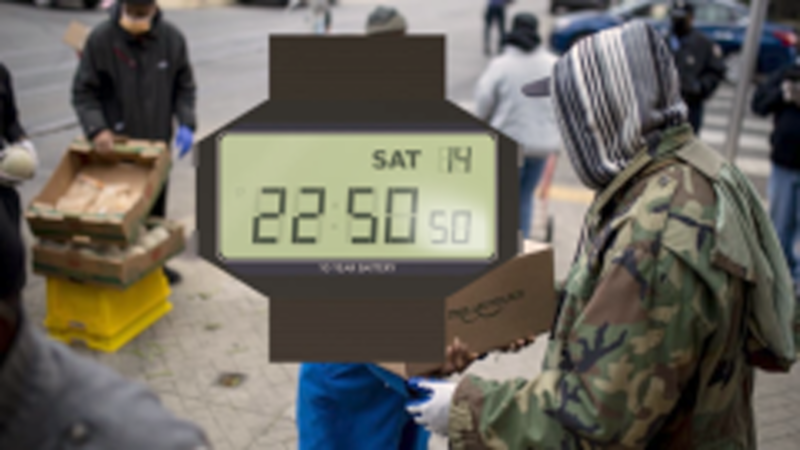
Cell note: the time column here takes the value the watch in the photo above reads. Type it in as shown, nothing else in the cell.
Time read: 22:50:50
